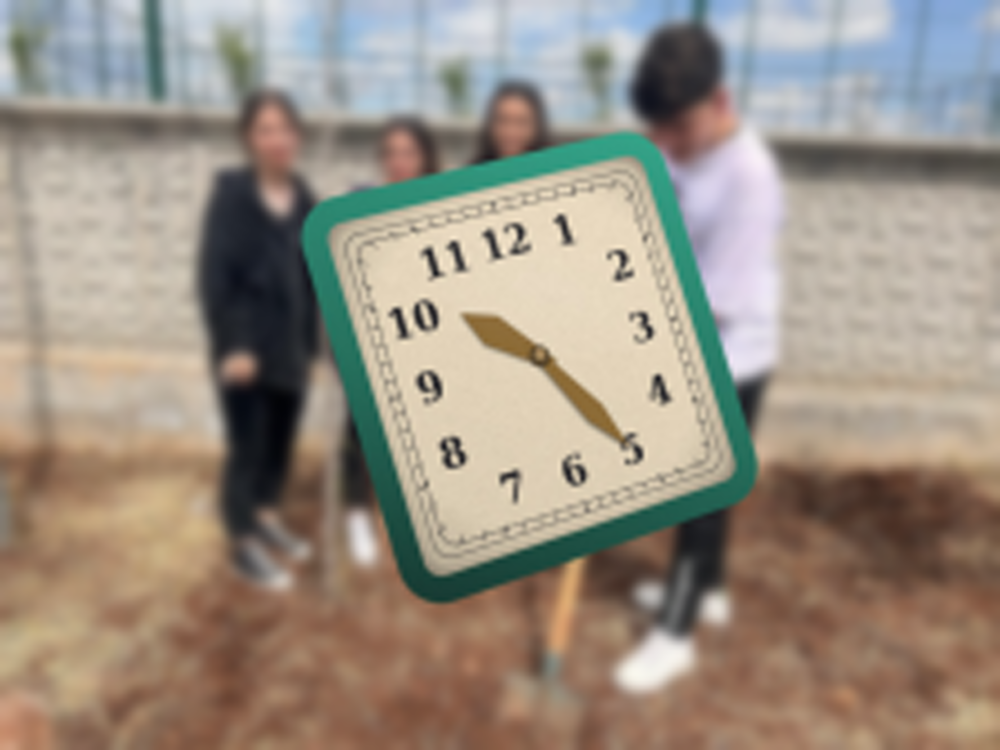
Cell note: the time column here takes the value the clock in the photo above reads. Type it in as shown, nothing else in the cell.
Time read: 10:25
